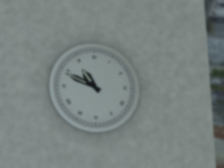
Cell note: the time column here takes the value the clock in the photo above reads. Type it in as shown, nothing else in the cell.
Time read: 10:49
